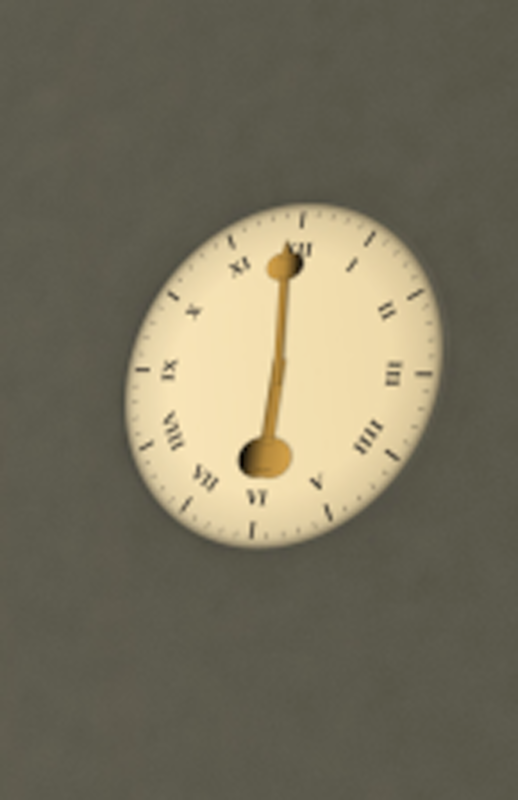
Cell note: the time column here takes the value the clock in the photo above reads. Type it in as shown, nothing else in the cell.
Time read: 5:59
